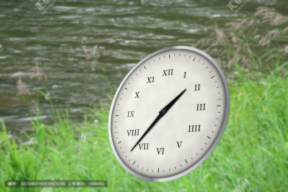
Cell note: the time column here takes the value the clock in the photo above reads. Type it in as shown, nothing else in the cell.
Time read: 1:37
